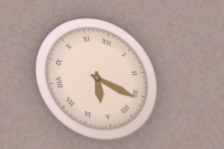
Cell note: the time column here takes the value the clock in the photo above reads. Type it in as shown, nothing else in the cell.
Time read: 5:16
